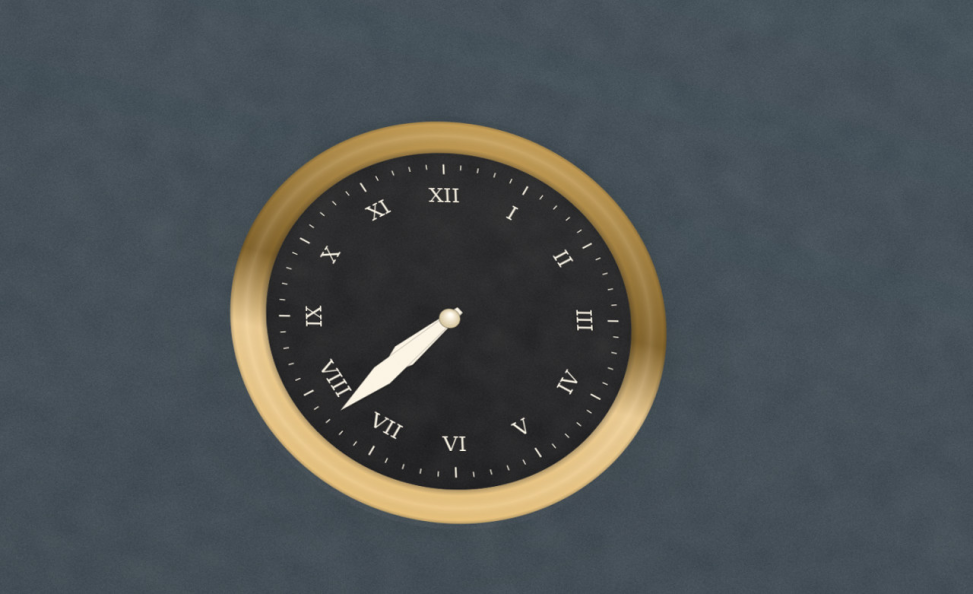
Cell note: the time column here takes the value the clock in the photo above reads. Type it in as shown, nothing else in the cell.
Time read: 7:38
